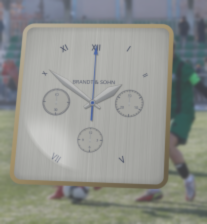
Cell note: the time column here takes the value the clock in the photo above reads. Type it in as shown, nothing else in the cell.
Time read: 1:51
